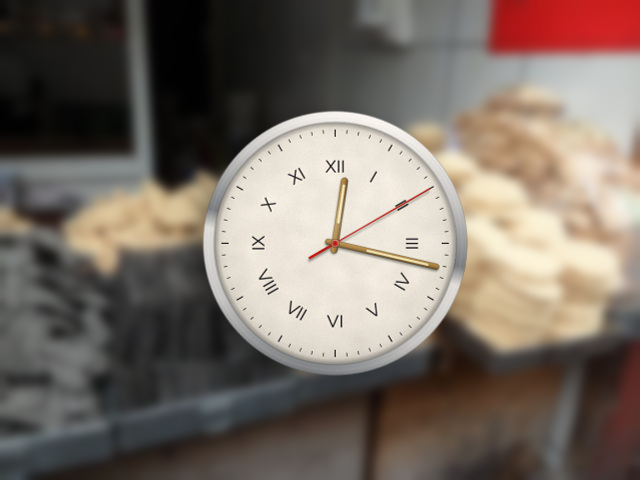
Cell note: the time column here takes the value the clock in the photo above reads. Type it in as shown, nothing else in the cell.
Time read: 12:17:10
